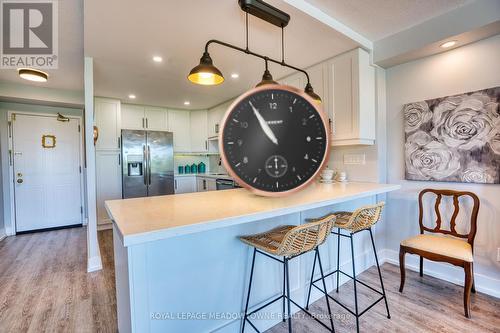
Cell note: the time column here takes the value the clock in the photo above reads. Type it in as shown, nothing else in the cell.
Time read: 10:55
